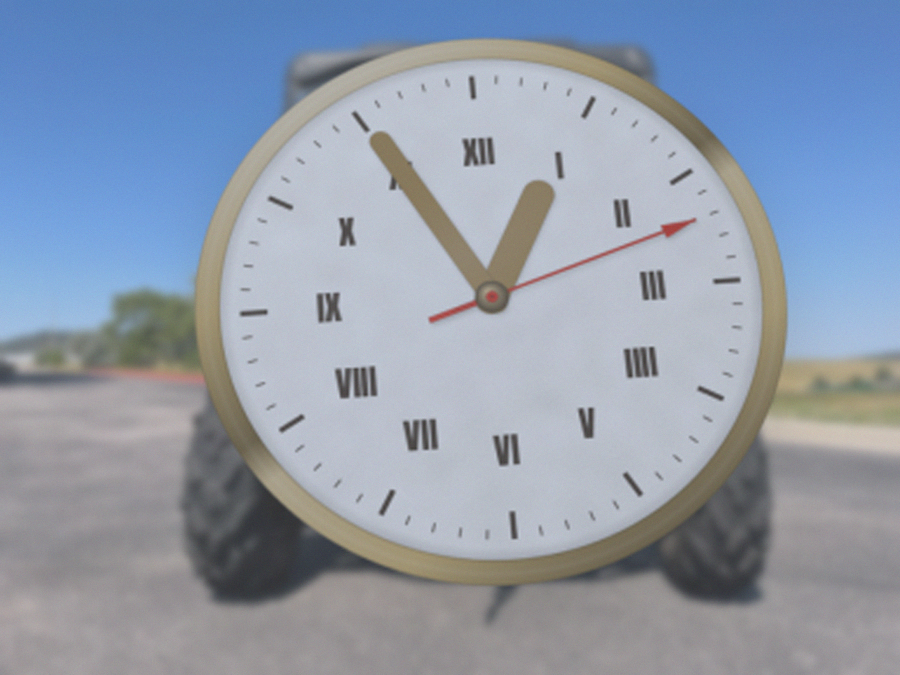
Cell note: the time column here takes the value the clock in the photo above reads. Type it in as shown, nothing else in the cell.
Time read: 12:55:12
